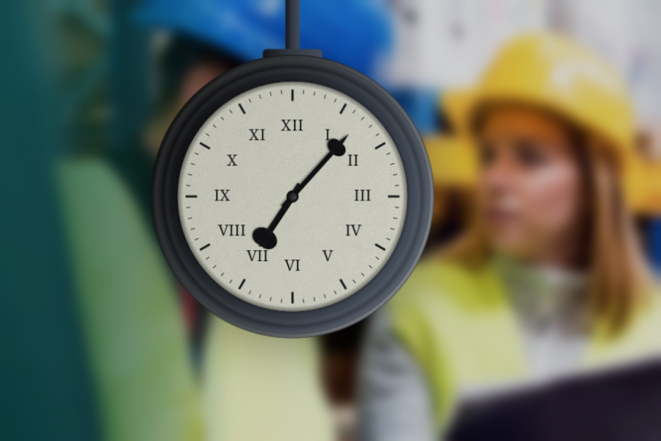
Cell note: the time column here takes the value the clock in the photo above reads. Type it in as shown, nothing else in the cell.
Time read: 7:07
